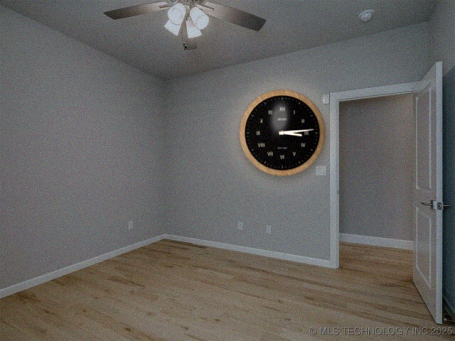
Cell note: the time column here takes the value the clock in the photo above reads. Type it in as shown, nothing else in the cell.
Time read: 3:14
